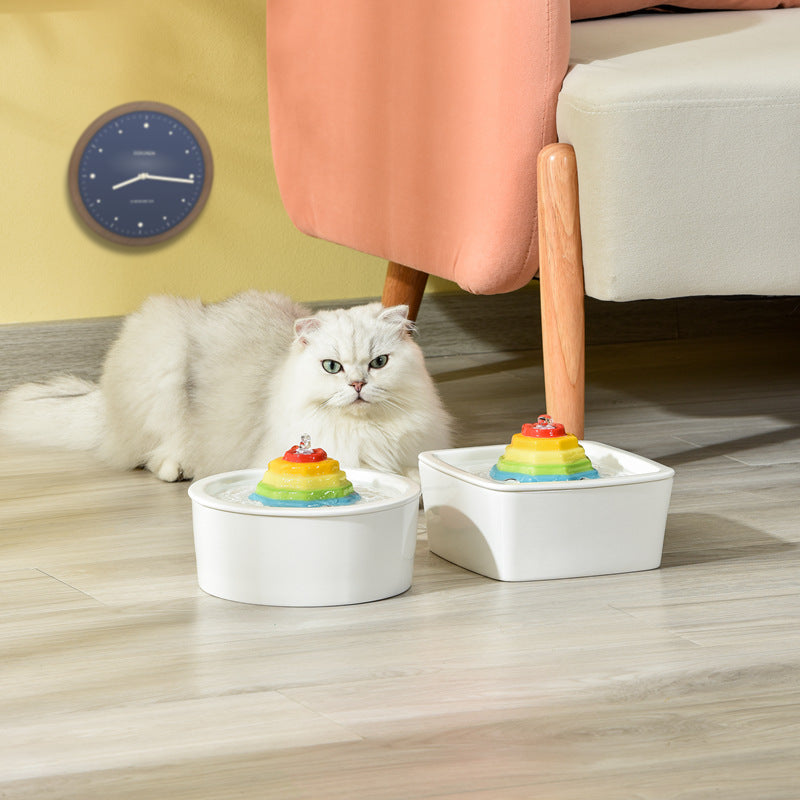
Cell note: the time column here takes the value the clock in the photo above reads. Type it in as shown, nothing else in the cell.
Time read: 8:16
